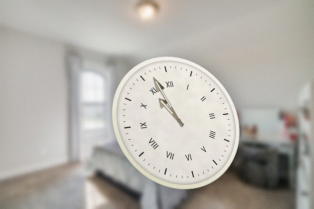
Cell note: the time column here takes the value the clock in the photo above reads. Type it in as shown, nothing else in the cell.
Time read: 10:57
